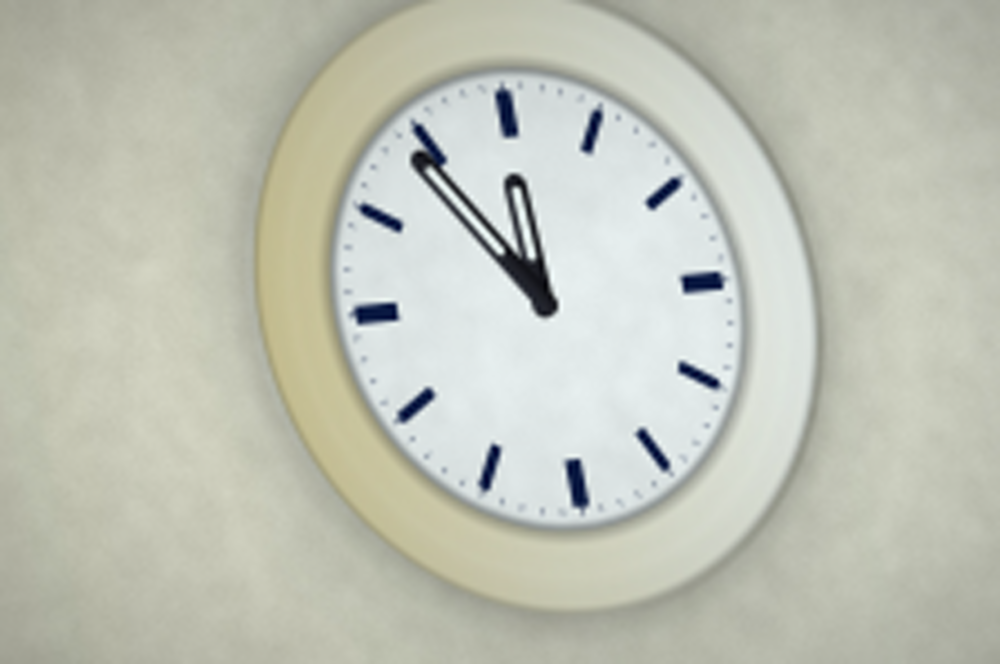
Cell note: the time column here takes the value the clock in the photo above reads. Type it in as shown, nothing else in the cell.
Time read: 11:54
